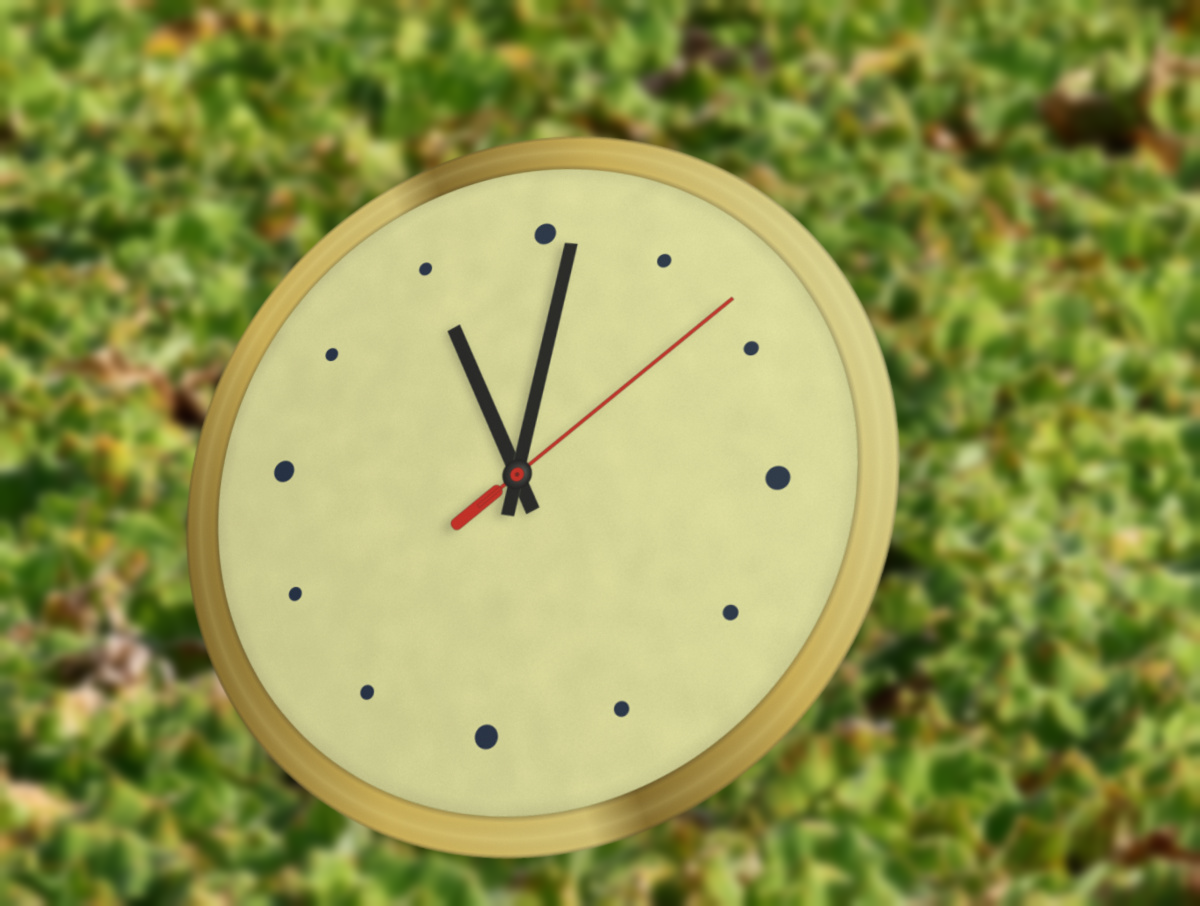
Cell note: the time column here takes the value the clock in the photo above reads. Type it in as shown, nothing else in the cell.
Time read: 11:01:08
